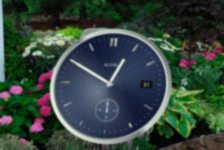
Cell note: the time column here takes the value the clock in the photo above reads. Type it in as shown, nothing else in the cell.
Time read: 12:50
